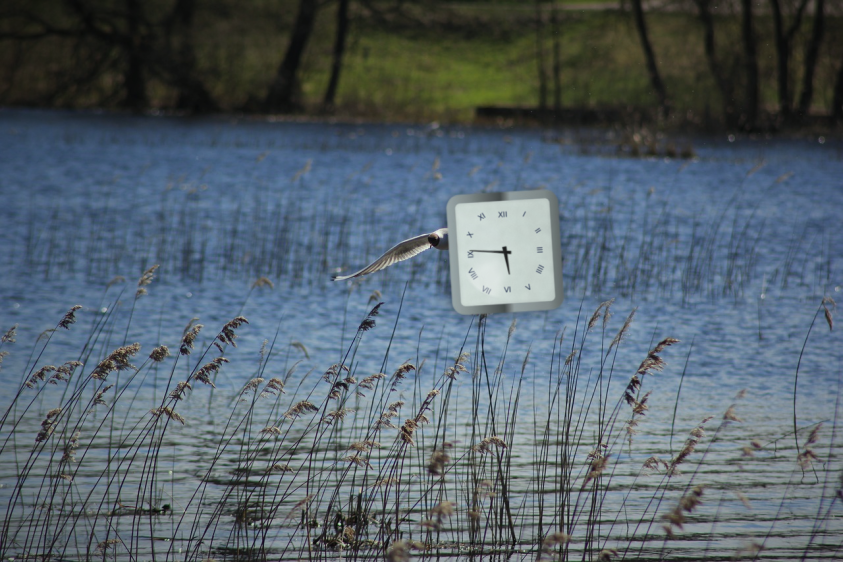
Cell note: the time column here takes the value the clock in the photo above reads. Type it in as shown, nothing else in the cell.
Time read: 5:46
